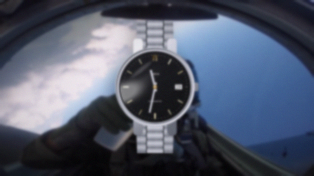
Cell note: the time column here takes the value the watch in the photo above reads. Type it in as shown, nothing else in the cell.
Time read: 11:32
